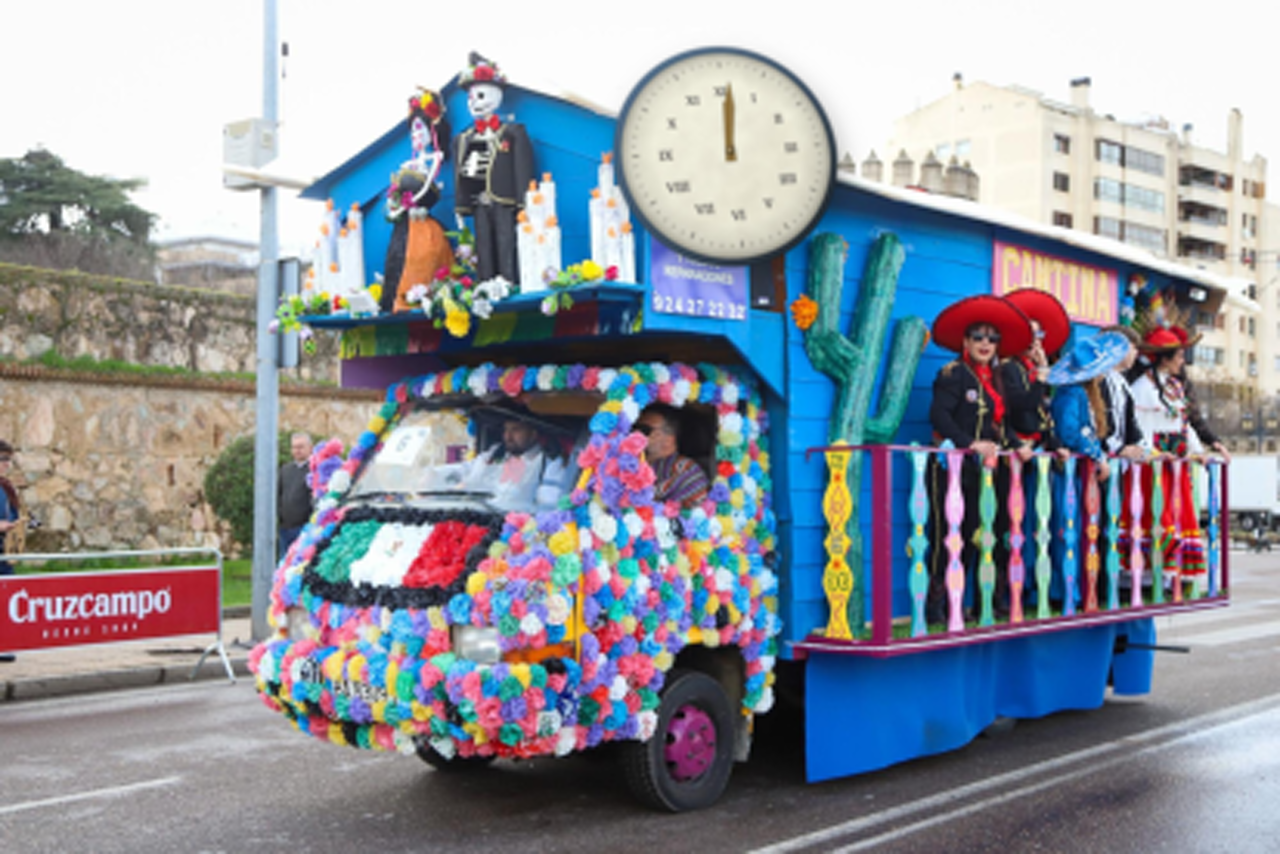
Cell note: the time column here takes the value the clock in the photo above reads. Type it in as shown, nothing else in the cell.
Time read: 12:01
